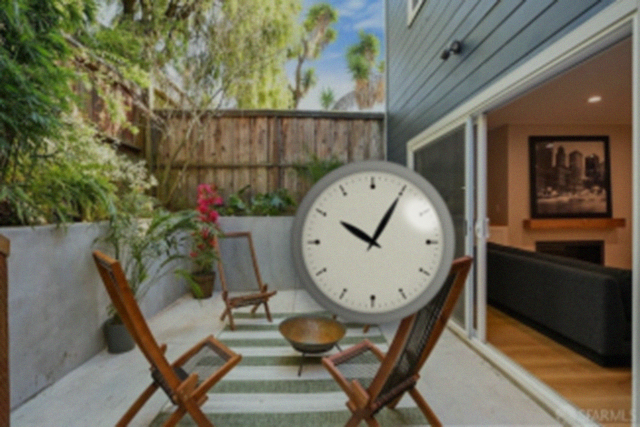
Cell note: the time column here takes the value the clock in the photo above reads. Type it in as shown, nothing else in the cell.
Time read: 10:05
